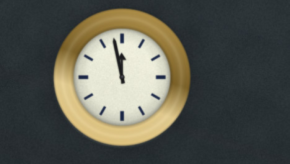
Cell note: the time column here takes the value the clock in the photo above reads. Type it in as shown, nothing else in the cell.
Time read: 11:58
